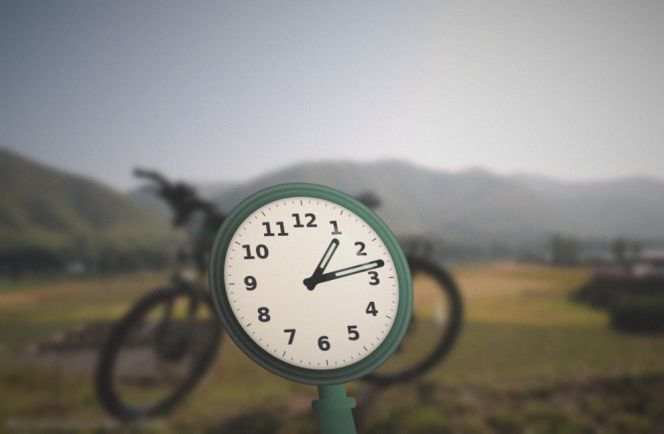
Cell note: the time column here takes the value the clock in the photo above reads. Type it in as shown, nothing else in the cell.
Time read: 1:13
